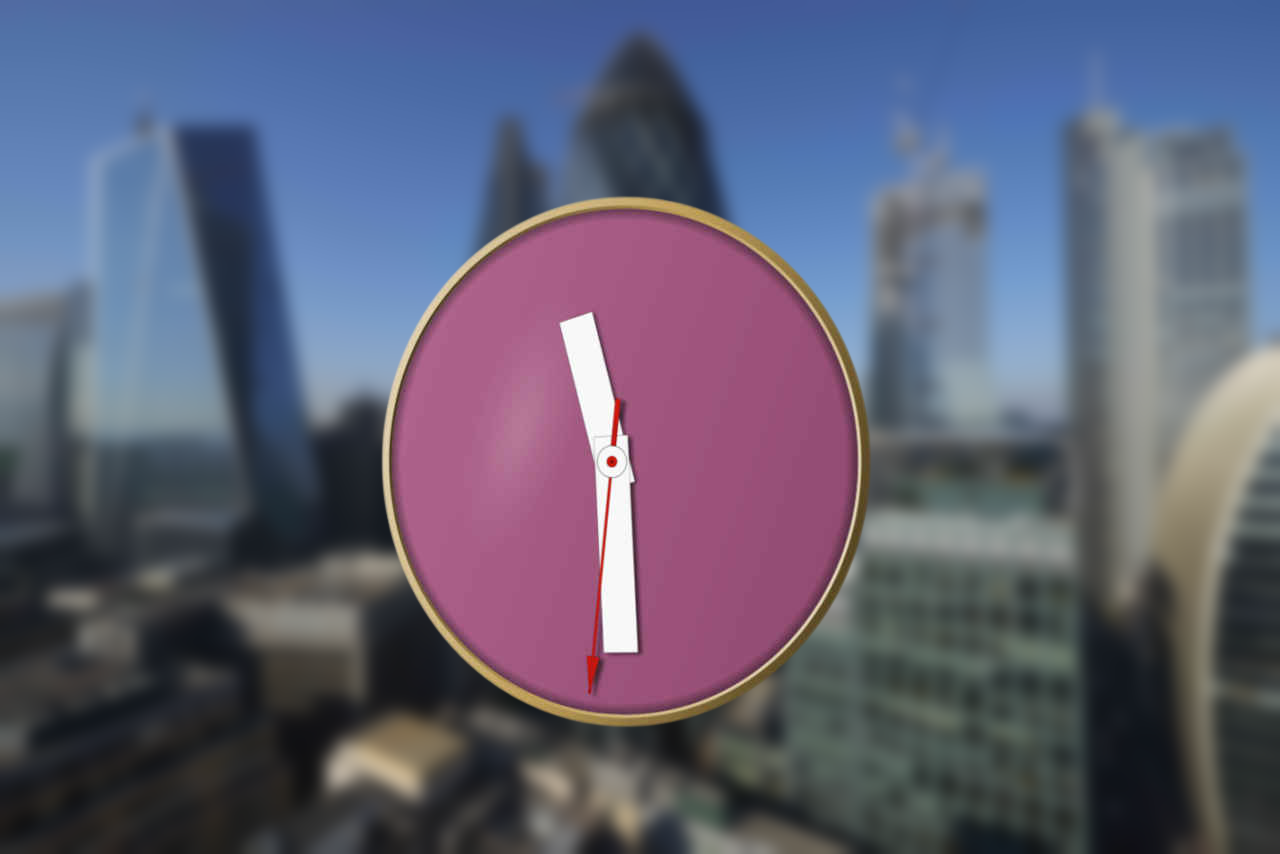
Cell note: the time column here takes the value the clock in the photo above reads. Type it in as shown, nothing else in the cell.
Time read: 11:29:31
